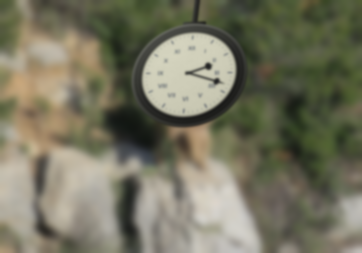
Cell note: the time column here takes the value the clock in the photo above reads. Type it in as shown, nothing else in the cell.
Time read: 2:18
